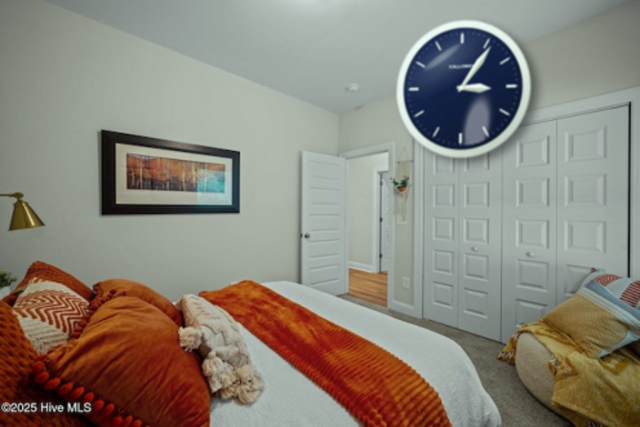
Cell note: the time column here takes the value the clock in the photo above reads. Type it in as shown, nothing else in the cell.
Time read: 3:06
